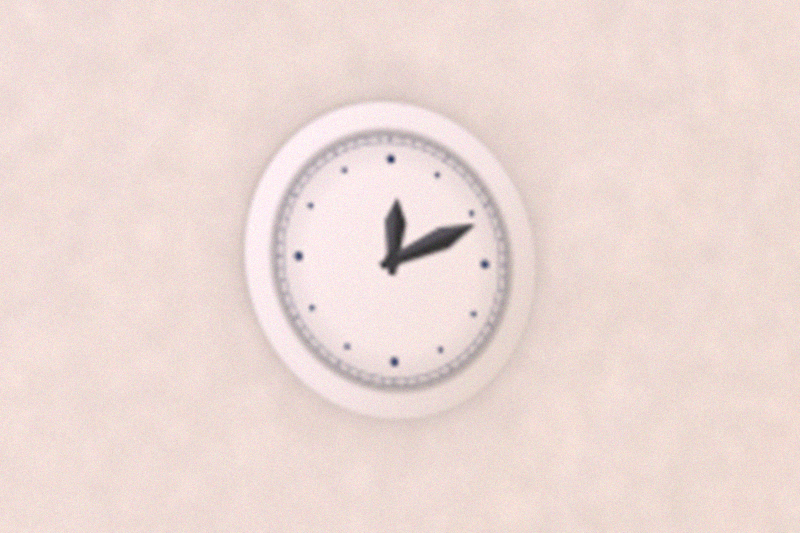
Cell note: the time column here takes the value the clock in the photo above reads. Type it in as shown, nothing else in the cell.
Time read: 12:11
